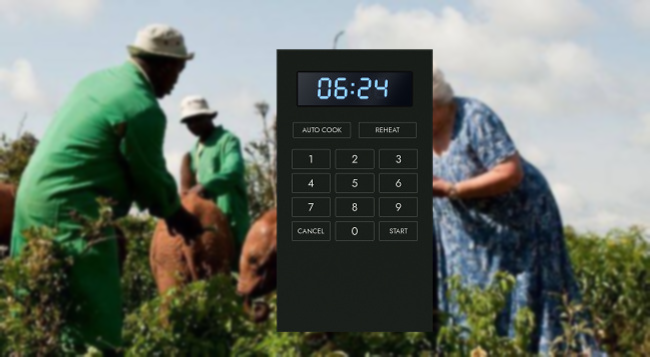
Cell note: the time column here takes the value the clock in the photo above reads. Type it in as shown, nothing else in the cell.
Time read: 6:24
